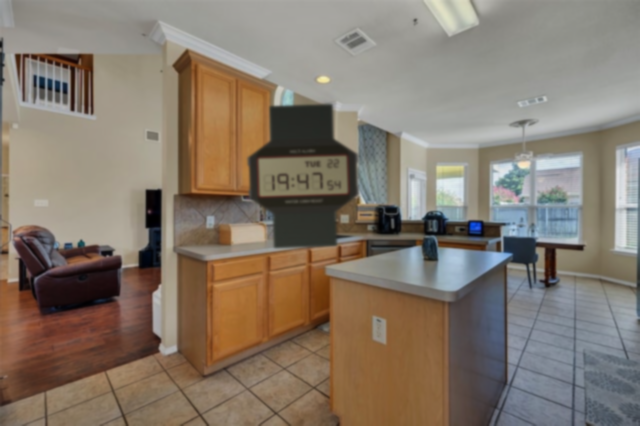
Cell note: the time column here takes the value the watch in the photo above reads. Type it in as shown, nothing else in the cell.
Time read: 19:47
